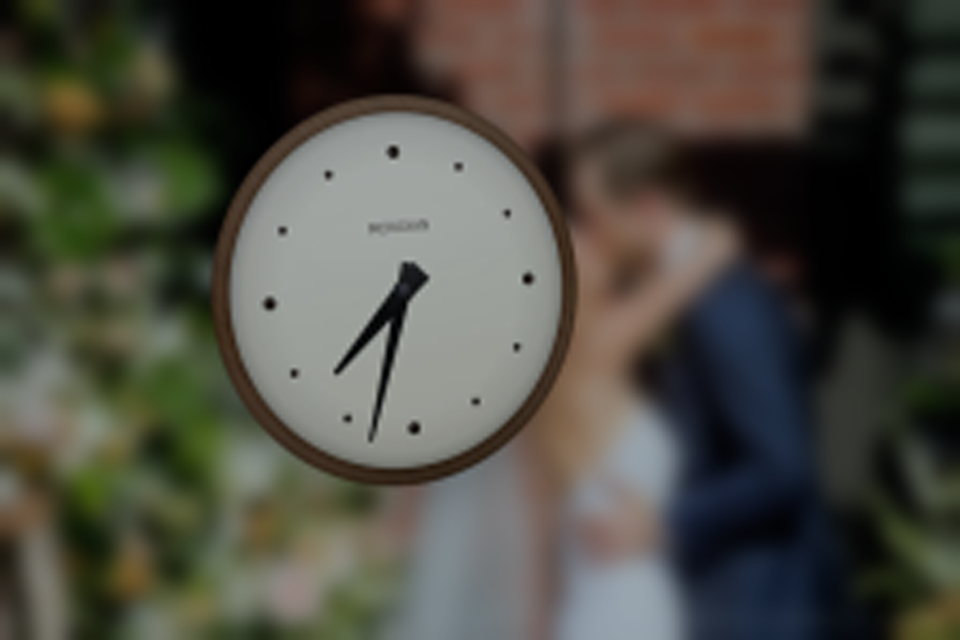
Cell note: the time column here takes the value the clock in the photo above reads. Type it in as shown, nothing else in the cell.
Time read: 7:33
